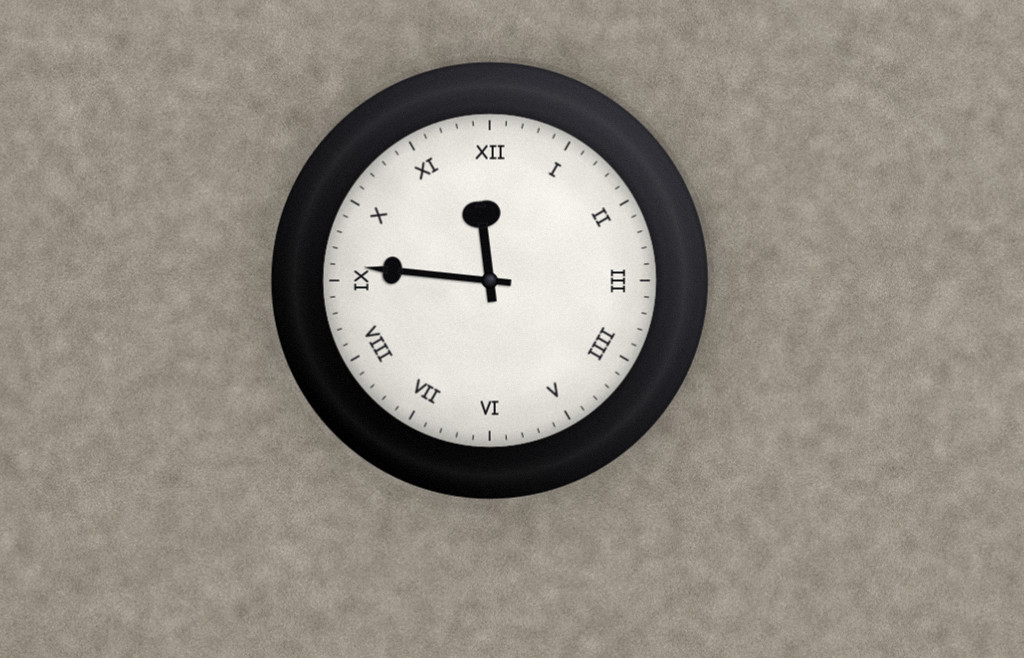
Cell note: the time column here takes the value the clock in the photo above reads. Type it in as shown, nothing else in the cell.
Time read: 11:46
